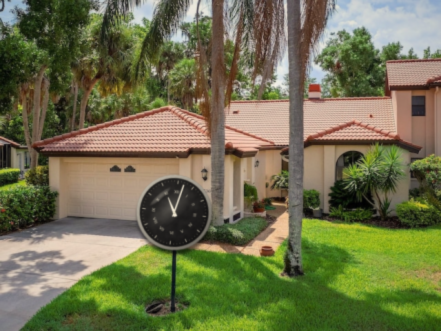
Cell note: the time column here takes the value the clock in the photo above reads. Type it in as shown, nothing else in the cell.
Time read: 11:02
